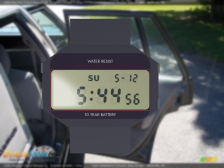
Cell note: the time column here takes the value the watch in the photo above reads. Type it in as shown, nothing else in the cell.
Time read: 5:44:56
